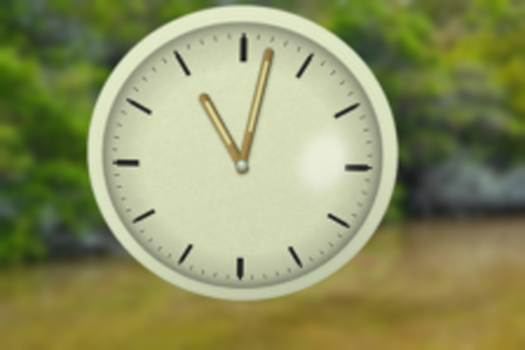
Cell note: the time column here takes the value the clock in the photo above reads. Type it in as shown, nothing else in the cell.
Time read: 11:02
